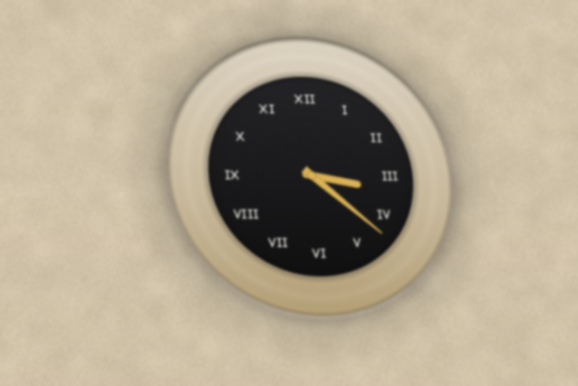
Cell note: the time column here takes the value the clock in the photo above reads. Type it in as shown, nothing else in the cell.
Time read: 3:22
